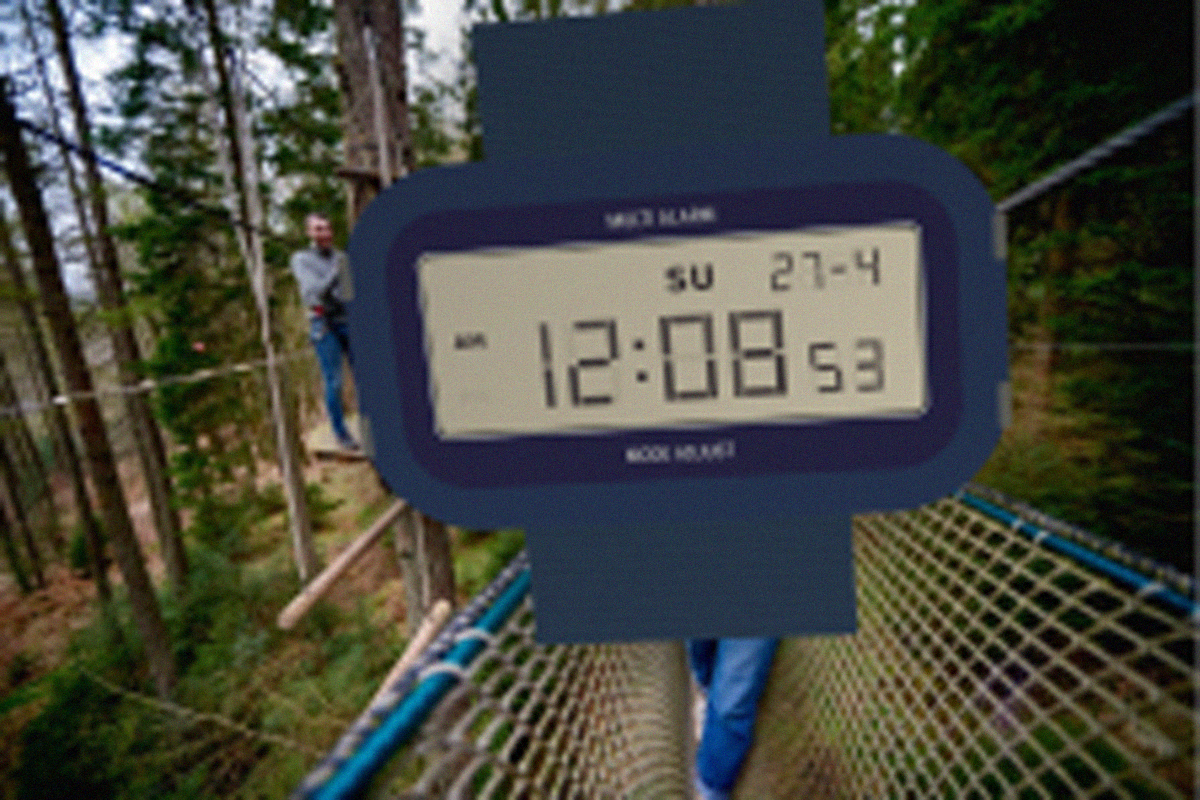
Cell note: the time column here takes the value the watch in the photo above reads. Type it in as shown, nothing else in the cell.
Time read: 12:08:53
